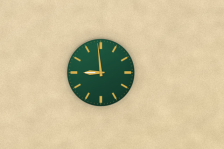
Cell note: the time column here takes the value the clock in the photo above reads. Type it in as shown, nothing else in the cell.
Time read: 8:59
